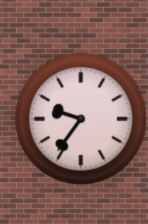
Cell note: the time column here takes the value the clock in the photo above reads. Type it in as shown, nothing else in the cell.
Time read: 9:36
